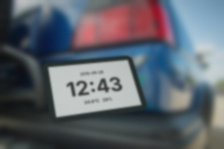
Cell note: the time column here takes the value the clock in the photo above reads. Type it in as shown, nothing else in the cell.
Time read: 12:43
